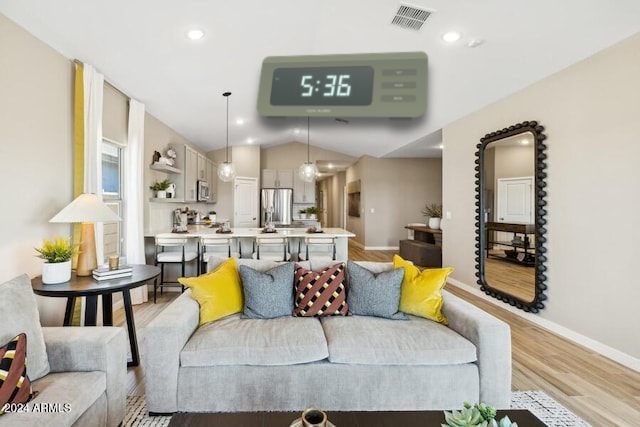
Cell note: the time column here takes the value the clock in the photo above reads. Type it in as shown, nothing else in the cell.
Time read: 5:36
